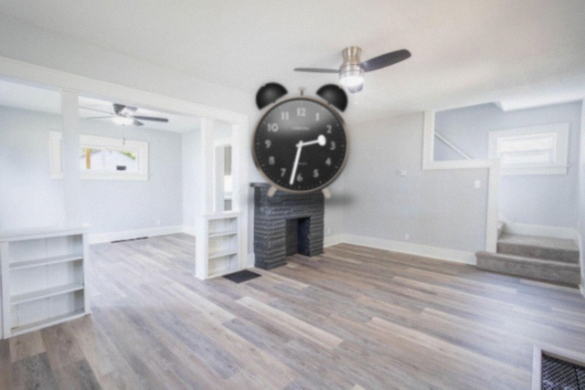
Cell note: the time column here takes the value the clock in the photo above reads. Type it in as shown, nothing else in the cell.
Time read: 2:32
